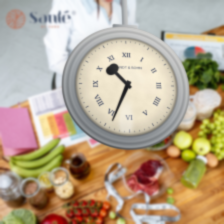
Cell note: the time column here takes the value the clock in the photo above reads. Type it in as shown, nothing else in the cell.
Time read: 10:34
